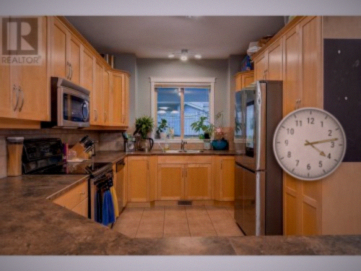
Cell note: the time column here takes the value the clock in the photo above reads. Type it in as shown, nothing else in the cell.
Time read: 4:13
